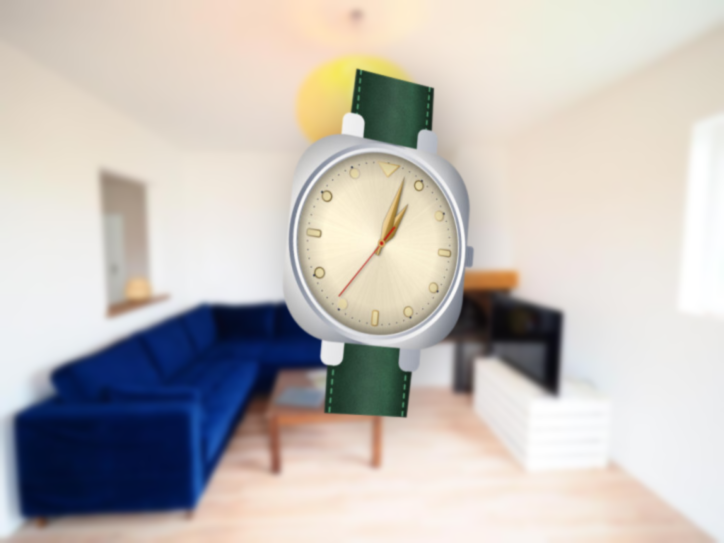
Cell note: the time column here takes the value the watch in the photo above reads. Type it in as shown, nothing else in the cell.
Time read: 1:02:36
